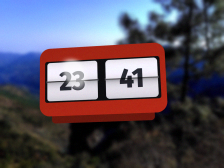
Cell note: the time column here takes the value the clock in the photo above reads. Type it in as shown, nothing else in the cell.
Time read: 23:41
